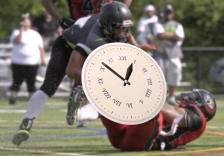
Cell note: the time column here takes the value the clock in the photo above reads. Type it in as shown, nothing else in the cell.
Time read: 12:52
